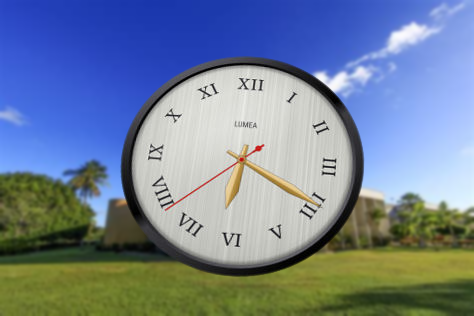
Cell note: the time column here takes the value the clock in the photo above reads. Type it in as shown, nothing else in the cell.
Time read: 6:19:38
